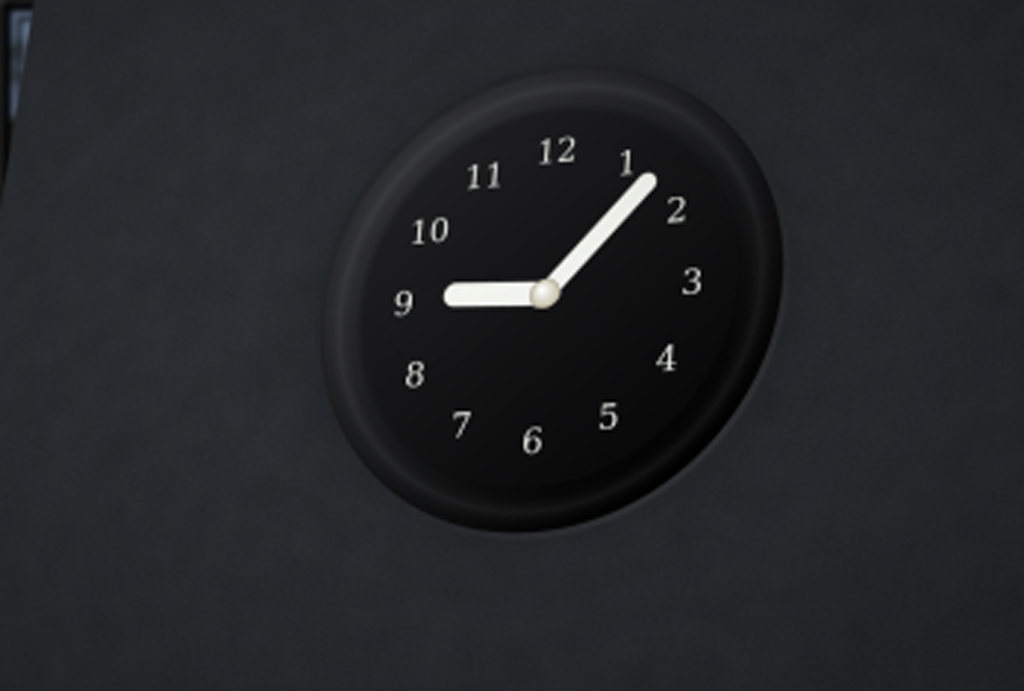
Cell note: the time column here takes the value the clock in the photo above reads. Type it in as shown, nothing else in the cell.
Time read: 9:07
